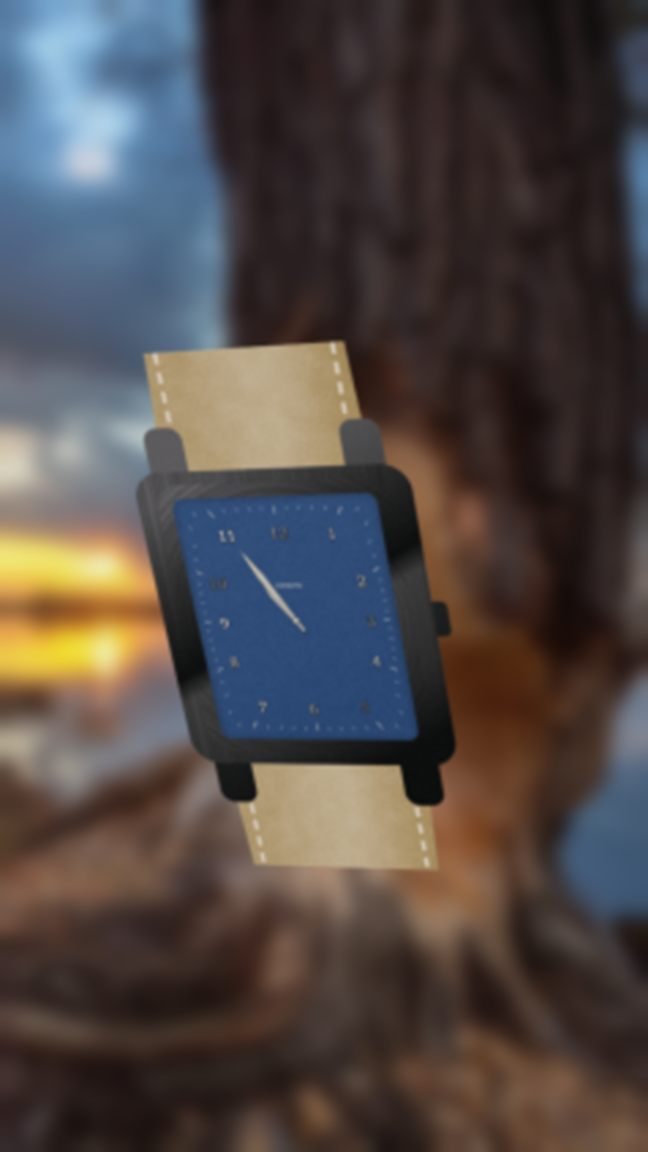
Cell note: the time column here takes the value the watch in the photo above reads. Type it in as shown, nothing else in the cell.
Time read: 10:55
